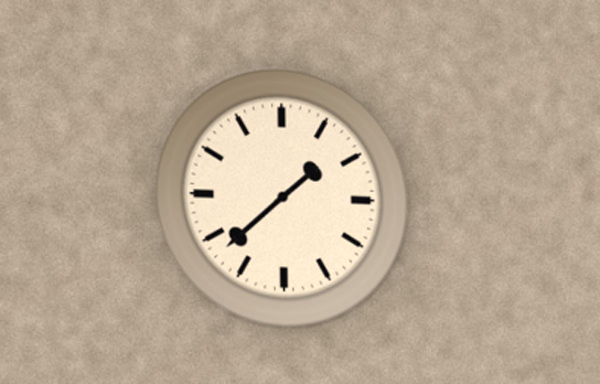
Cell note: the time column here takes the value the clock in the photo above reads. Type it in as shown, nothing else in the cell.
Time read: 1:38
